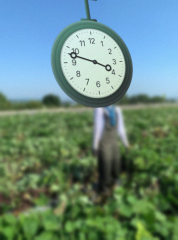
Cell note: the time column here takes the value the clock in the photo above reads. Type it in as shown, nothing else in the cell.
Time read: 3:48
